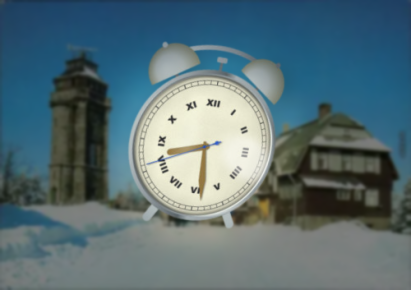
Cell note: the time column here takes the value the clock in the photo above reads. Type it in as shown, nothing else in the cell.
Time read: 8:28:41
